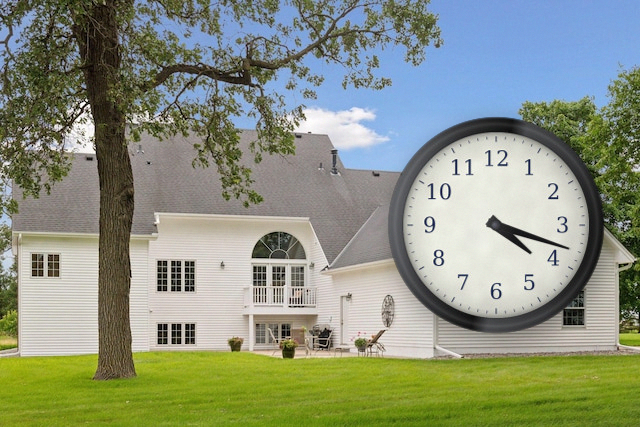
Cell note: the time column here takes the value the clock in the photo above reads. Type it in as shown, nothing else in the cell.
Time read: 4:18
